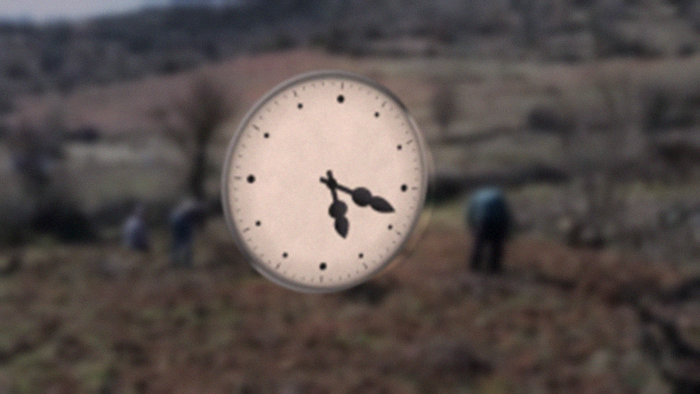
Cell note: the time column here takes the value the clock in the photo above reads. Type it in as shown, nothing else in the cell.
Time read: 5:18
